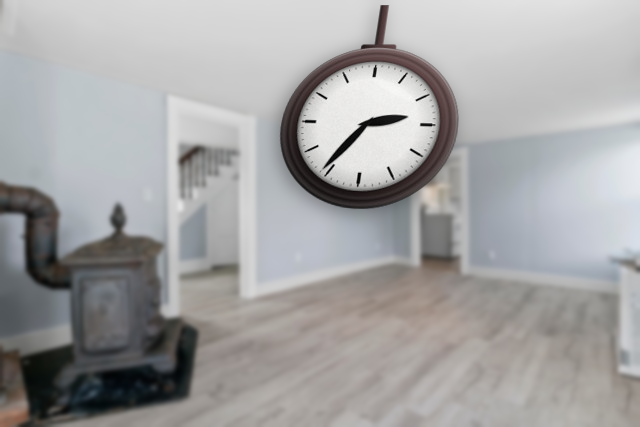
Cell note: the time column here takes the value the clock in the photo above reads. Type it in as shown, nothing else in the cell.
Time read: 2:36
